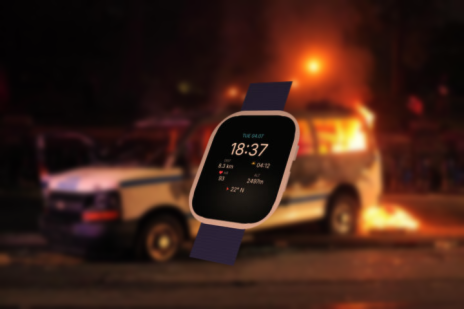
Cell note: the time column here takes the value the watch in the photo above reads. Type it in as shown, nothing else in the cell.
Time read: 18:37
